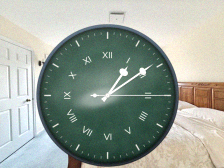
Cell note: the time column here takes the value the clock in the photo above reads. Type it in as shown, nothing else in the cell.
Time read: 1:09:15
